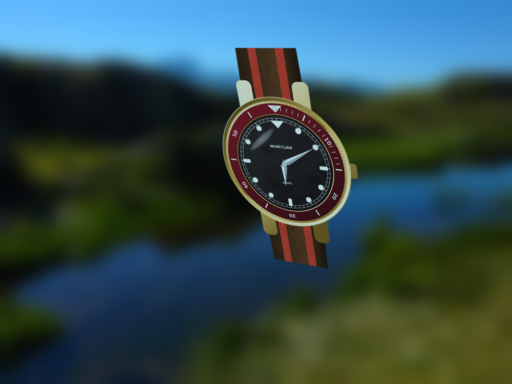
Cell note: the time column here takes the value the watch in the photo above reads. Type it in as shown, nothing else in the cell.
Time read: 6:10
